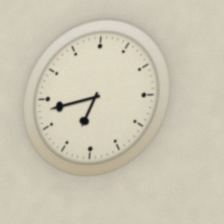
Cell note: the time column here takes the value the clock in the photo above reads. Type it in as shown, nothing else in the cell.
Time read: 6:43
